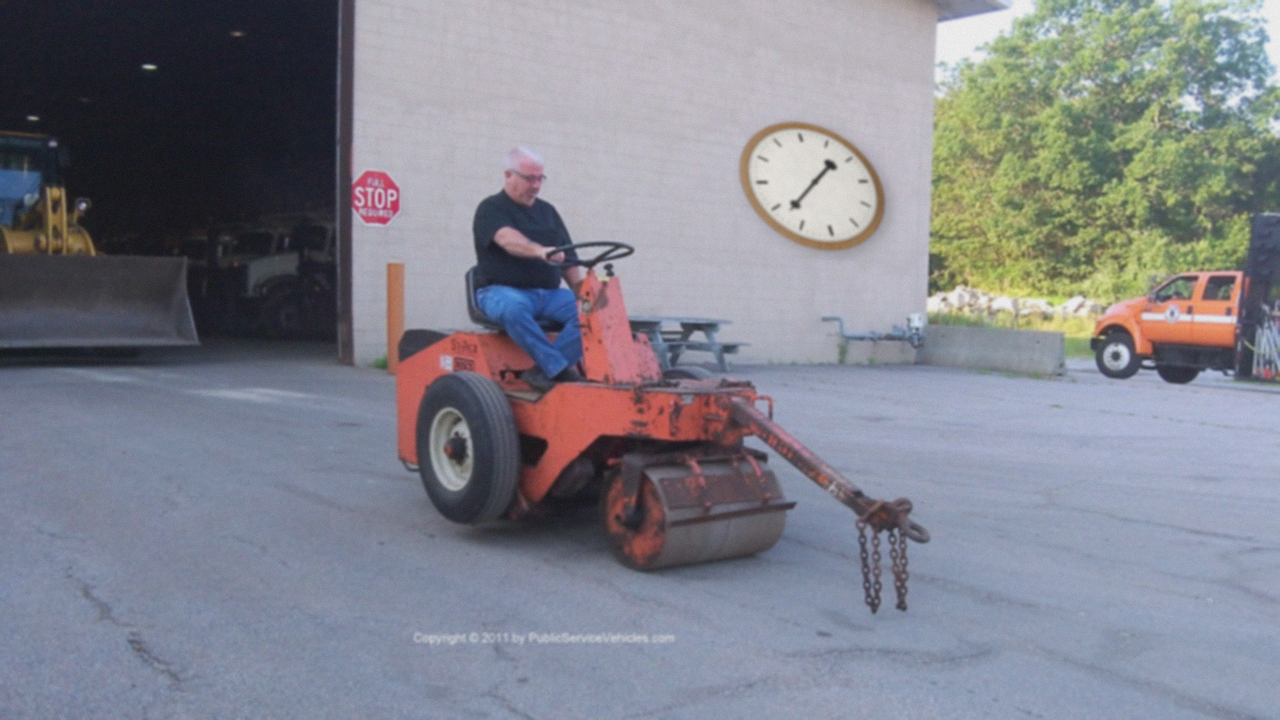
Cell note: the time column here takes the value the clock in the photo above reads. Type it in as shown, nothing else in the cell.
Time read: 1:38
